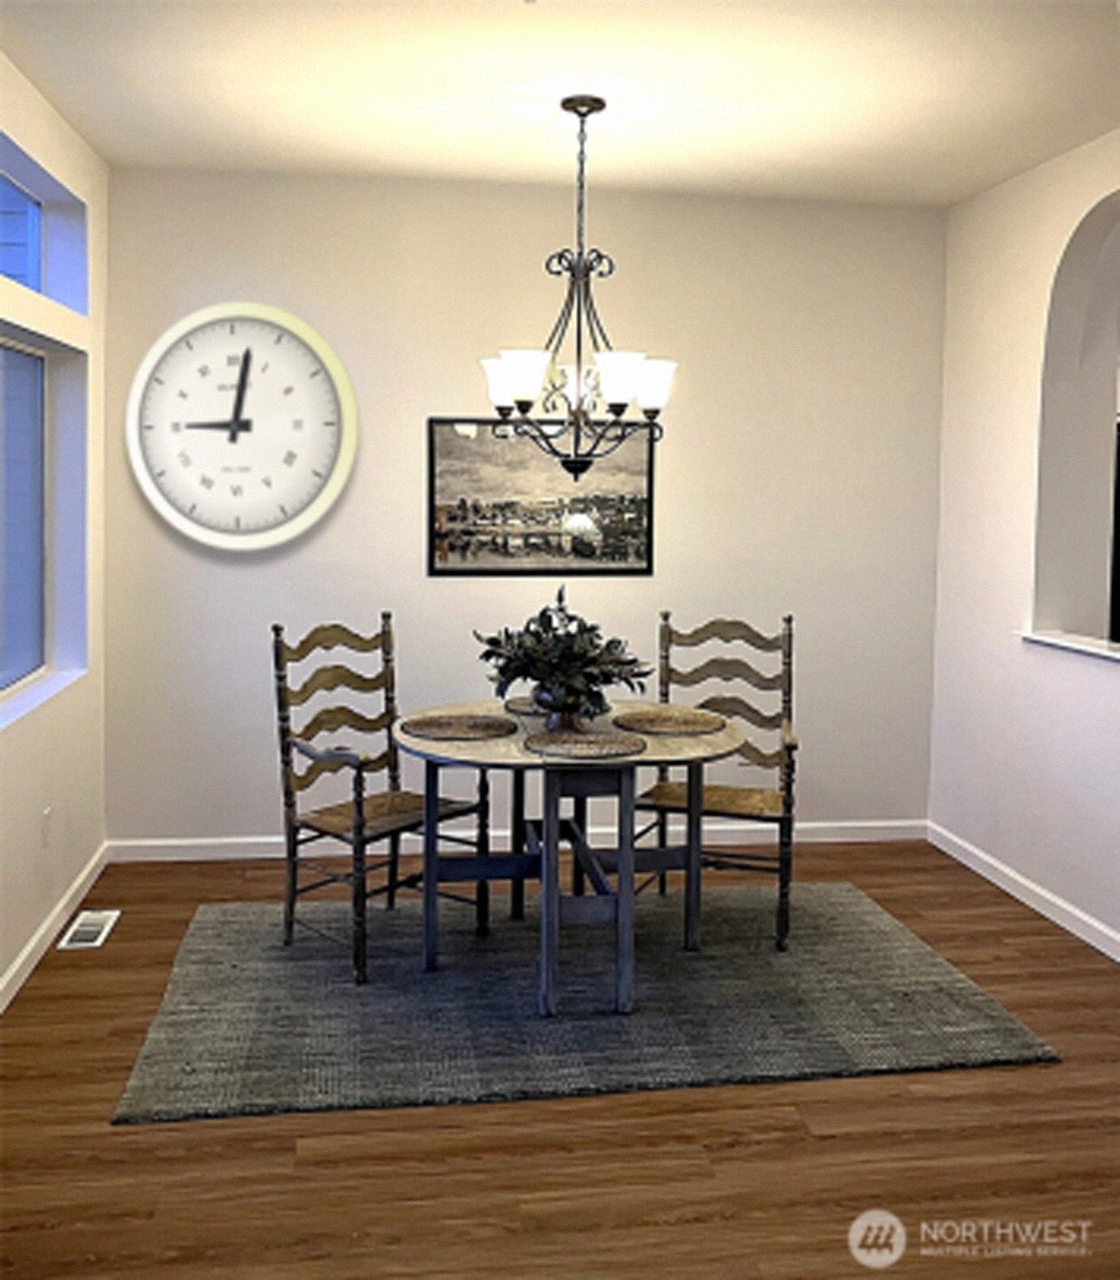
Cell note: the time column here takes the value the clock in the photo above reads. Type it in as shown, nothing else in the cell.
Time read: 9:02
